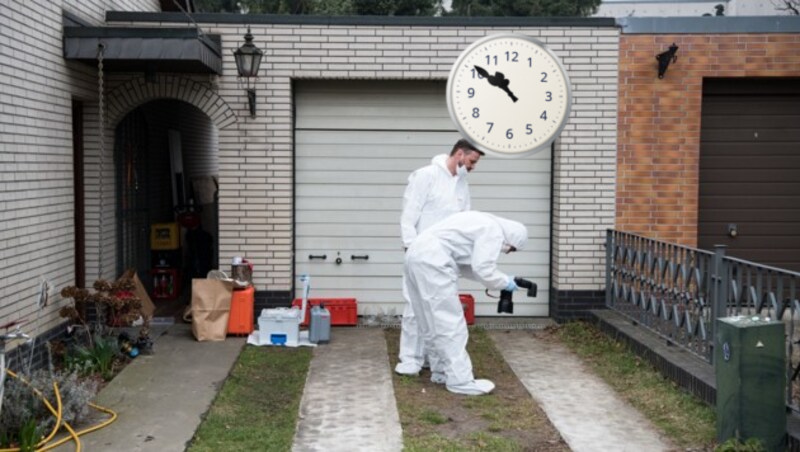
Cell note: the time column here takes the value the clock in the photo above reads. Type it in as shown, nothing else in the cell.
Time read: 10:51
